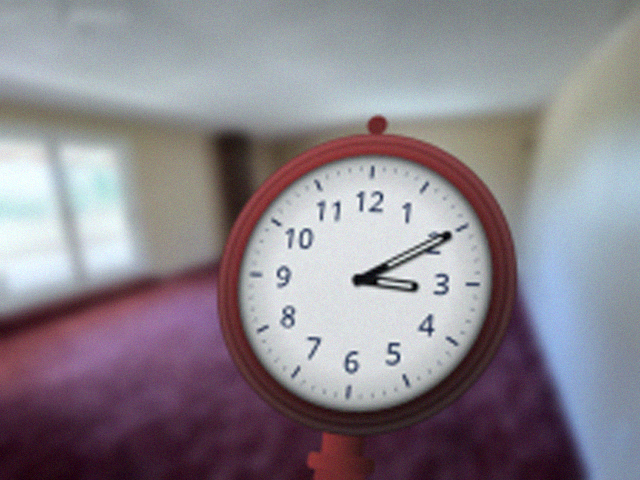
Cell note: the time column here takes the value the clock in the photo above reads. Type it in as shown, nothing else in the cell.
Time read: 3:10
